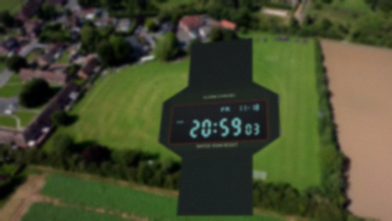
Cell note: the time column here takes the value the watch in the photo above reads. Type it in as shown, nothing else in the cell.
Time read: 20:59:03
